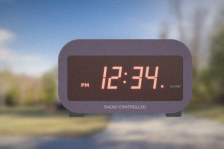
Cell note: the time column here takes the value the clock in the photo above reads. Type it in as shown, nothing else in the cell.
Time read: 12:34
